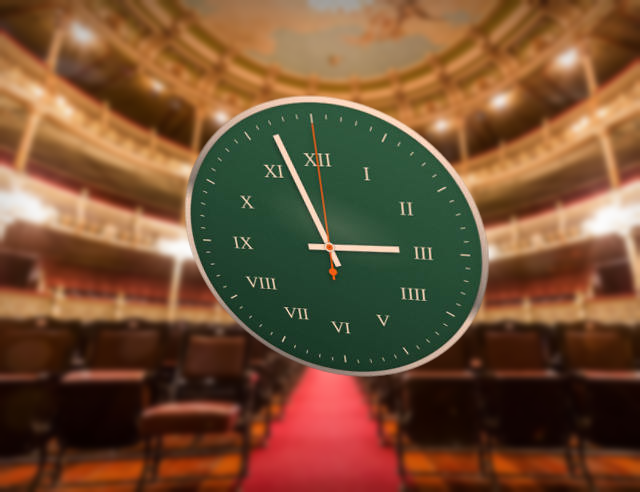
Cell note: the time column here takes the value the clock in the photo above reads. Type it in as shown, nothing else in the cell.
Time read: 2:57:00
